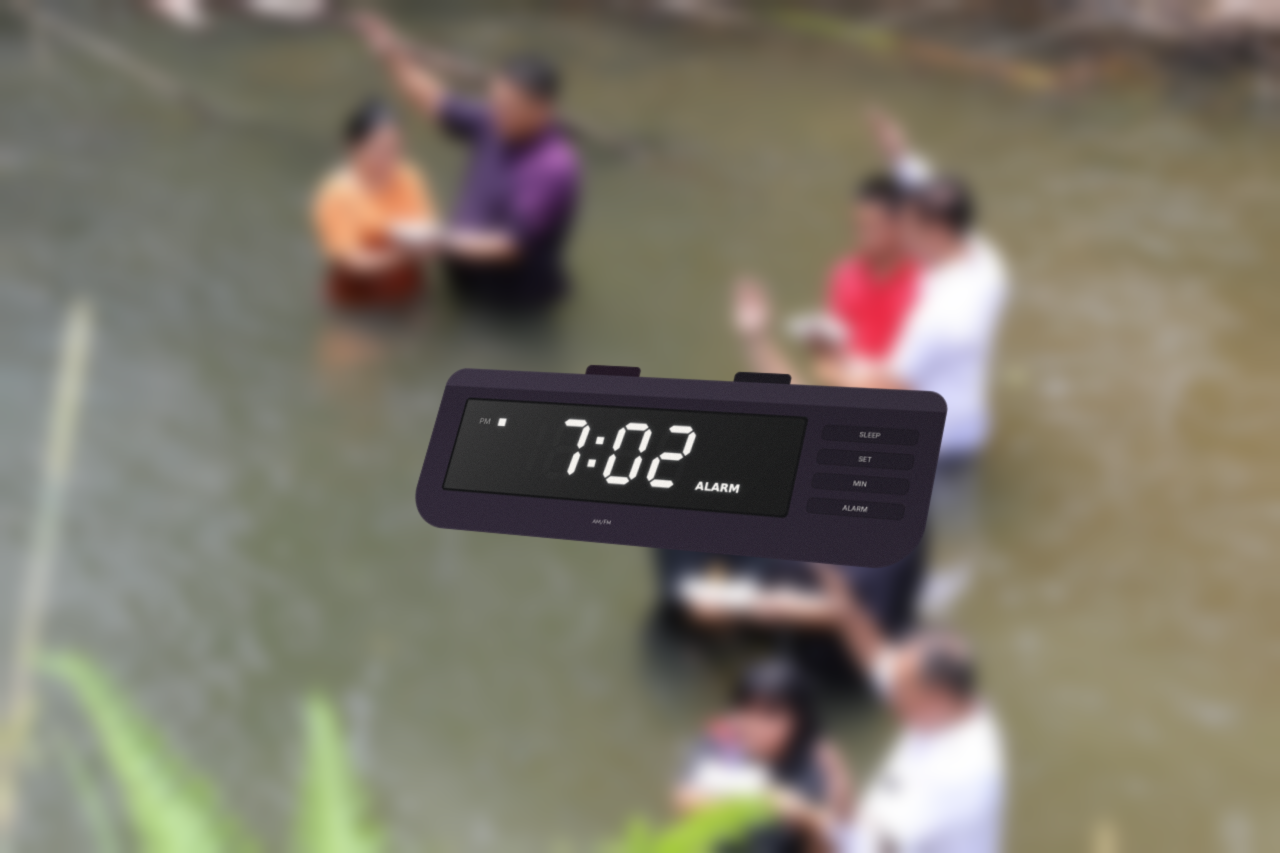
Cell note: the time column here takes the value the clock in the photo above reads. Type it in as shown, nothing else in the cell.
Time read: 7:02
